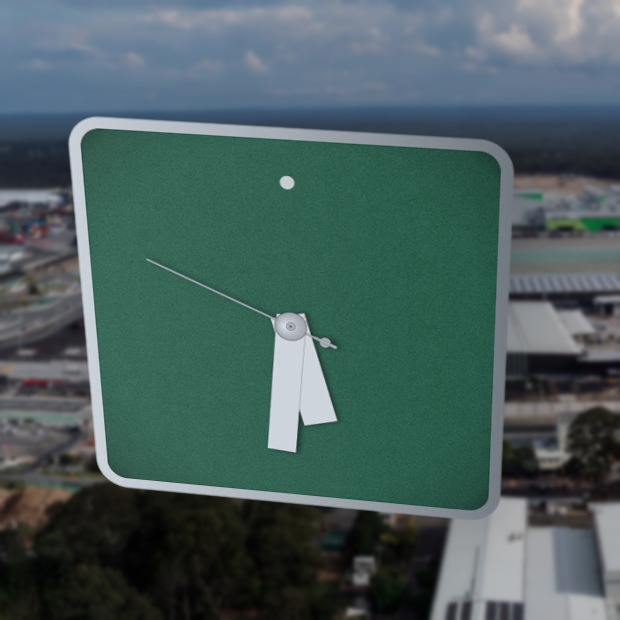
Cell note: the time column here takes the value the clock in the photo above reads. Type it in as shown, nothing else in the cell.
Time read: 5:30:49
